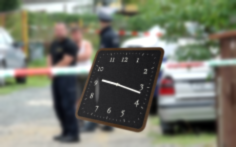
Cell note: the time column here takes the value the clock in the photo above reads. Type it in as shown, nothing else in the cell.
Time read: 9:17
